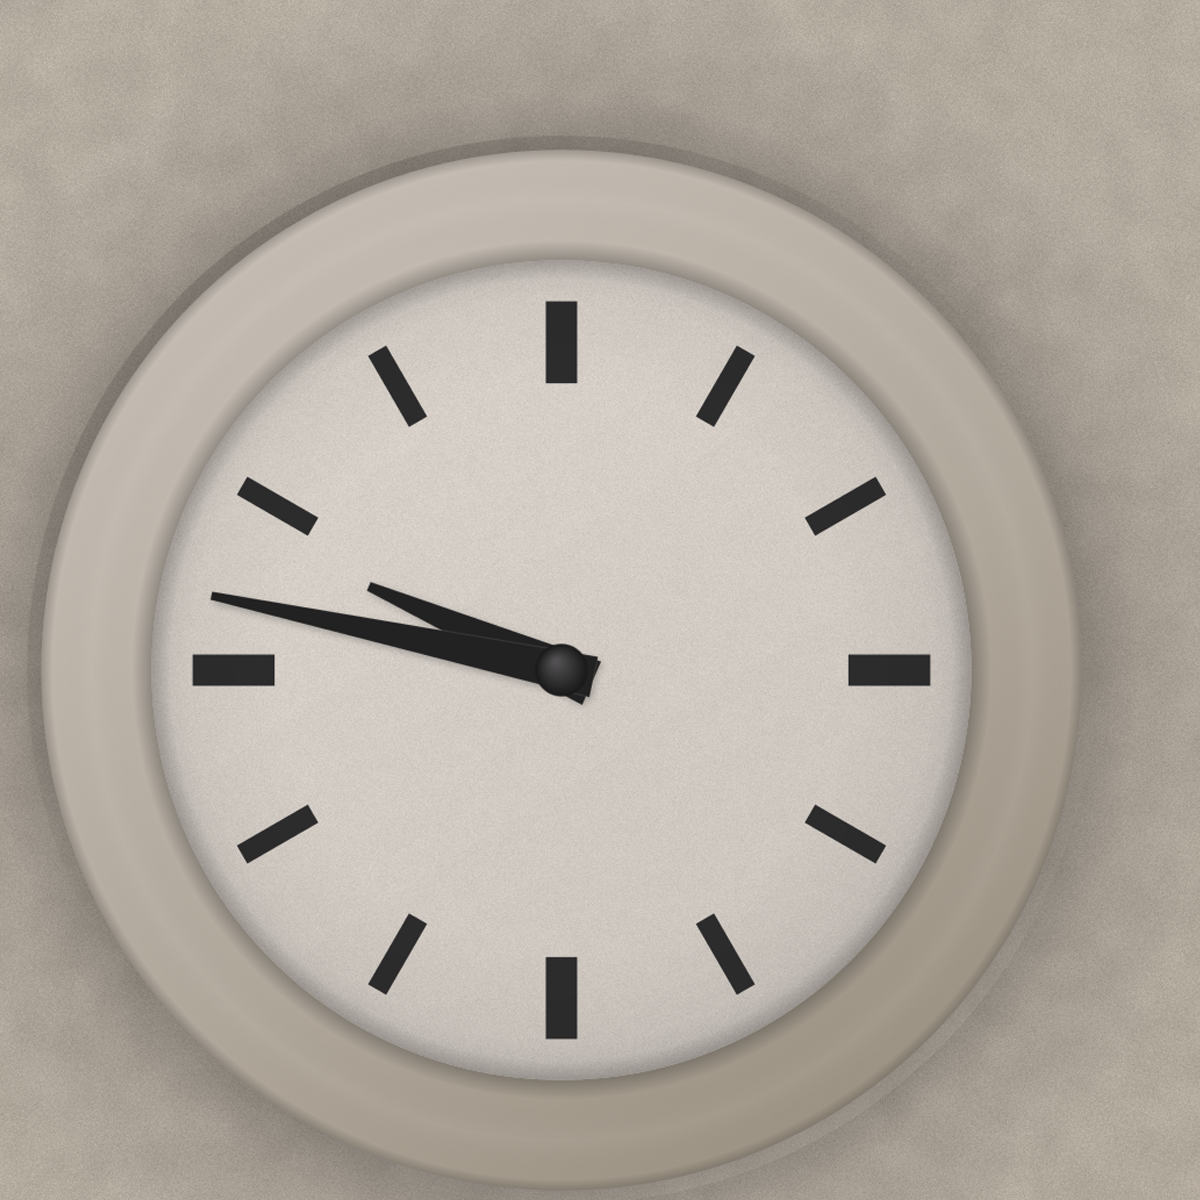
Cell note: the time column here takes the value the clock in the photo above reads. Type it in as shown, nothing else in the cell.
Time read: 9:47
